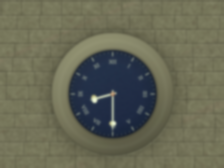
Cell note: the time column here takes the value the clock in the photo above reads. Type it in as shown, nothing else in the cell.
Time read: 8:30
